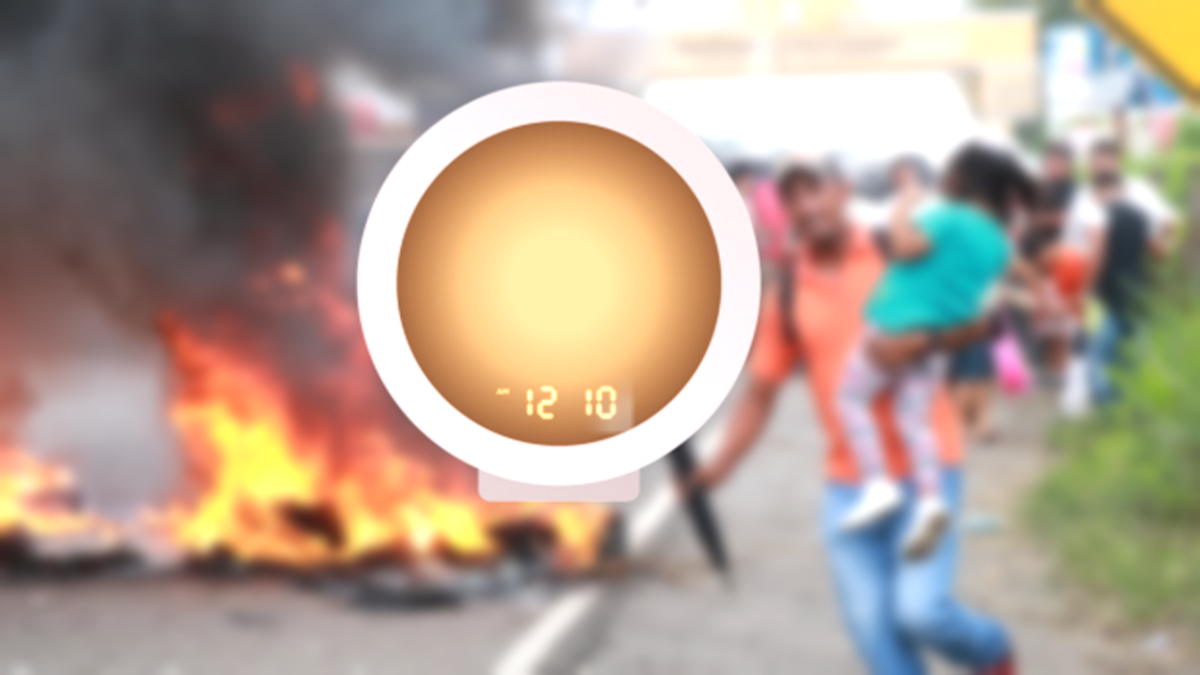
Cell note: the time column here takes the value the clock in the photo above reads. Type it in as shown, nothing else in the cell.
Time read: 12:10
